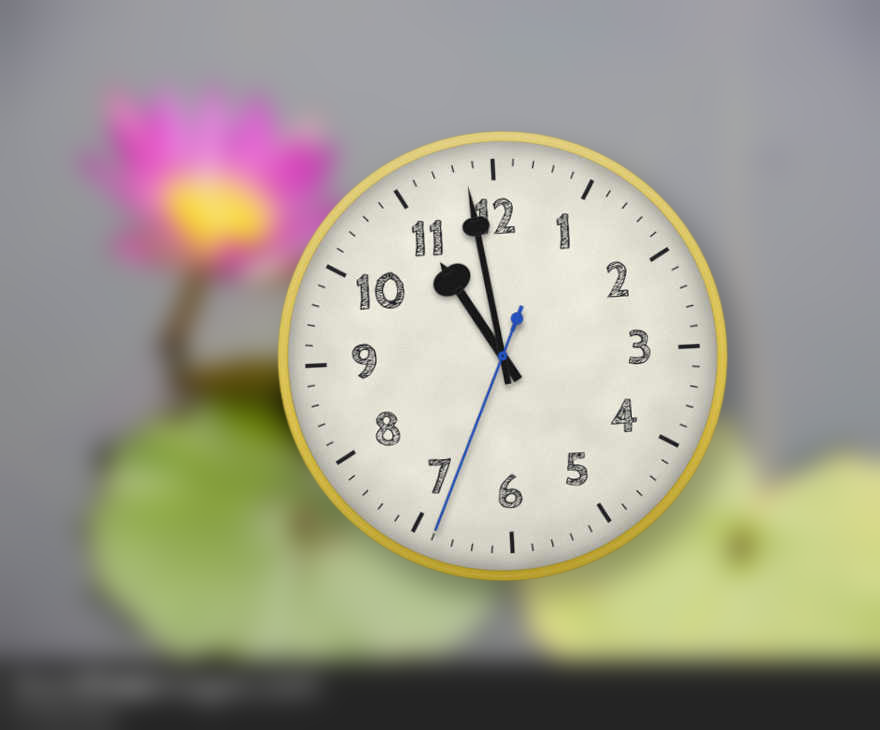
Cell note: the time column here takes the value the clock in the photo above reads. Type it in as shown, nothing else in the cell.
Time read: 10:58:34
